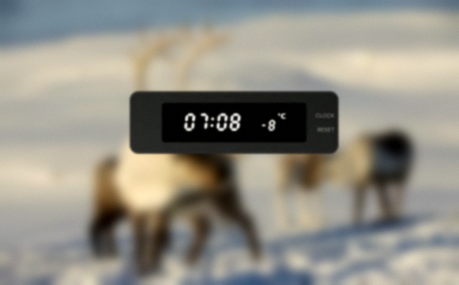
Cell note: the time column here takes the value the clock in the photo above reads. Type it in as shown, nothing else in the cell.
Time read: 7:08
